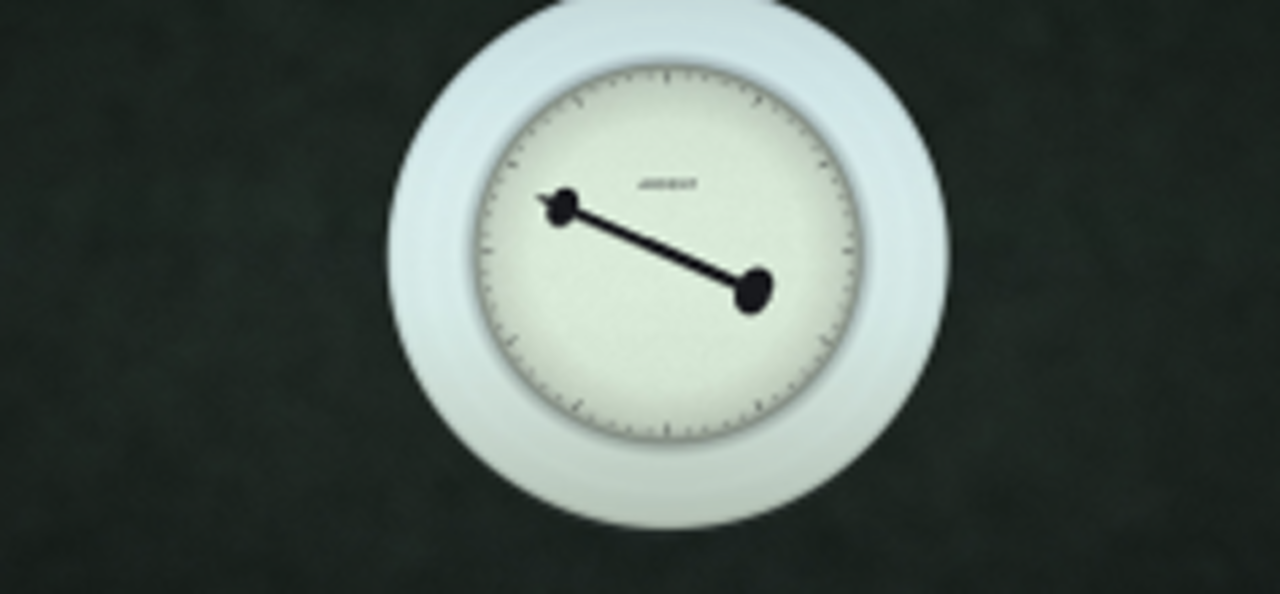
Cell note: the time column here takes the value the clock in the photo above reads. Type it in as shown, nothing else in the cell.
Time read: 3:49
